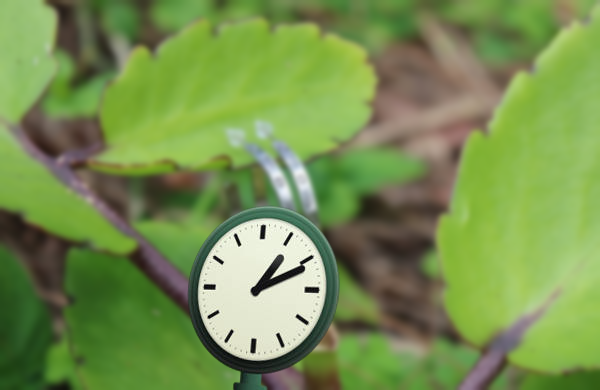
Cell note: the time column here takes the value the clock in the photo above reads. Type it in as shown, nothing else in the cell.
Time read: 1:11
